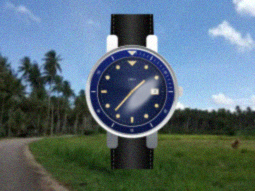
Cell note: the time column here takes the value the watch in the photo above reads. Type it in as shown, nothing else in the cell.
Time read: 1:37
